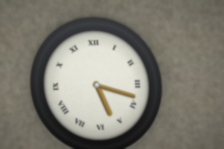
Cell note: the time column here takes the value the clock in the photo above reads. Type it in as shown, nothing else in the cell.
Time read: 5:18
